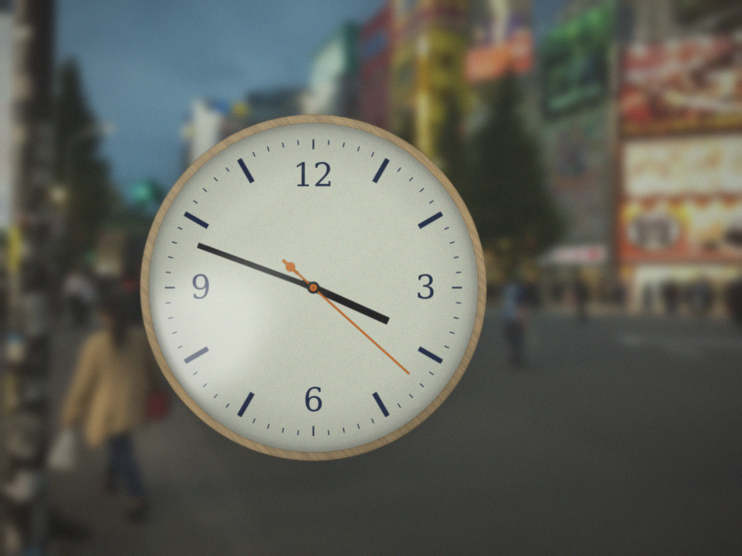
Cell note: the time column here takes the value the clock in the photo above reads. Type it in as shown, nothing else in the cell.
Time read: 3:48:22
